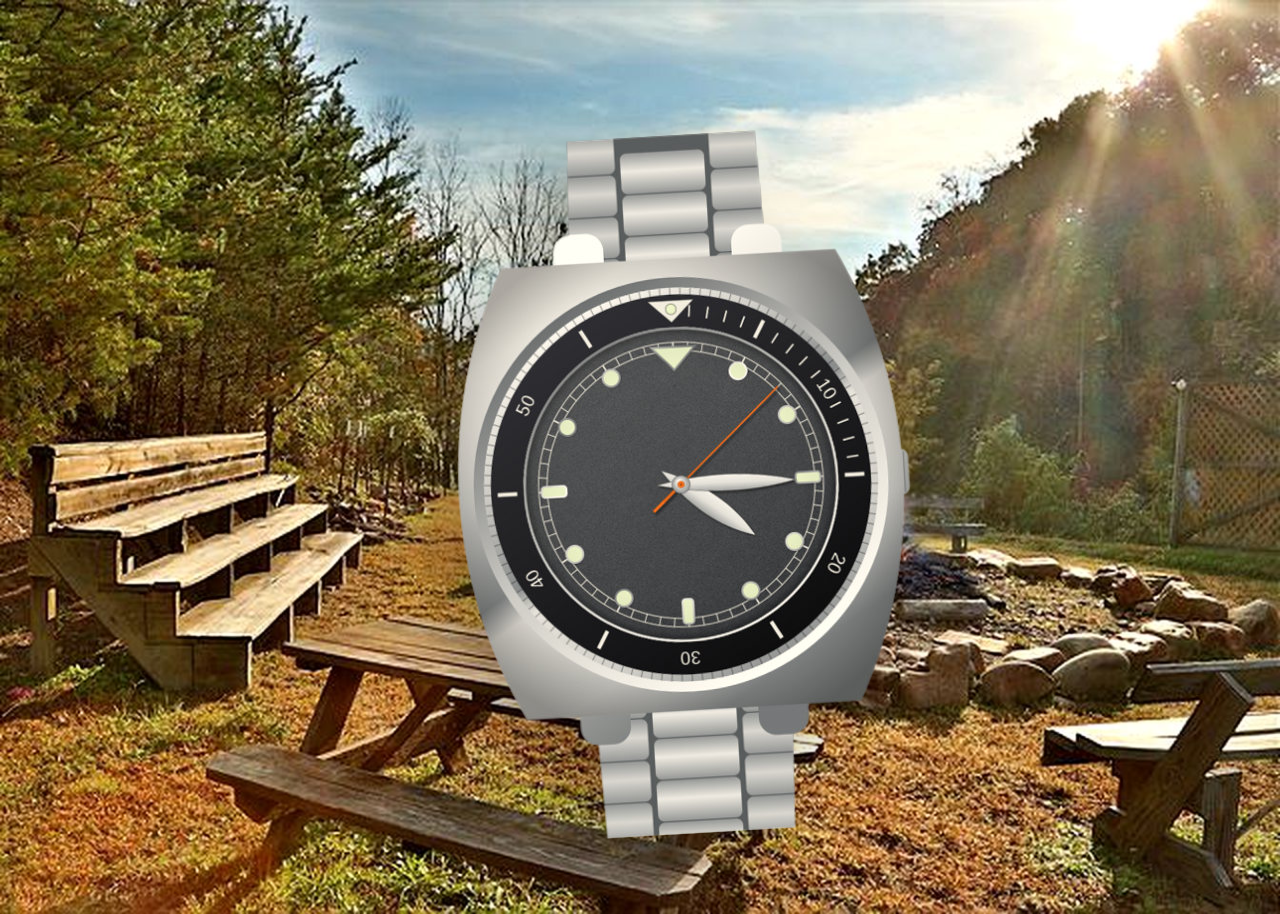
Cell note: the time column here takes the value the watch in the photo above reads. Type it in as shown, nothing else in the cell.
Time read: 4:15:08
